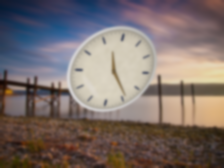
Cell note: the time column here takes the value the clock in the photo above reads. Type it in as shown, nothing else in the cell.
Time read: 11:24
